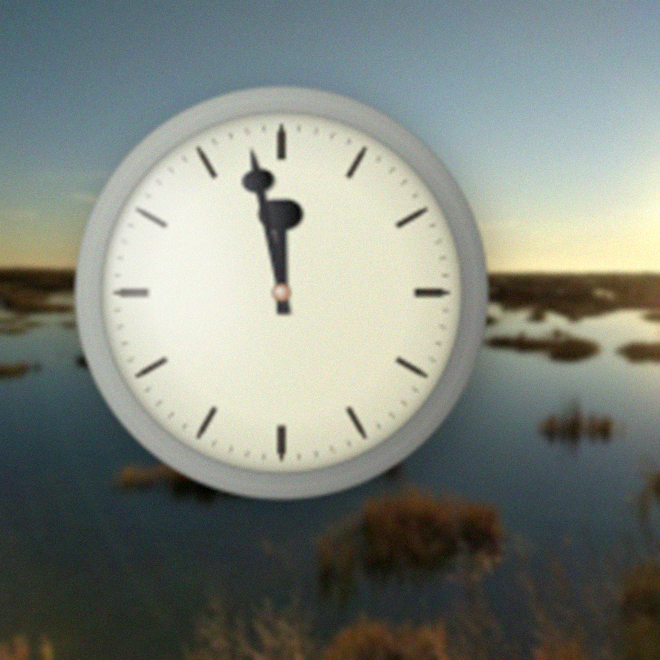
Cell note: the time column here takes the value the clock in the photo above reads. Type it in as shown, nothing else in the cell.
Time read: 11:58
